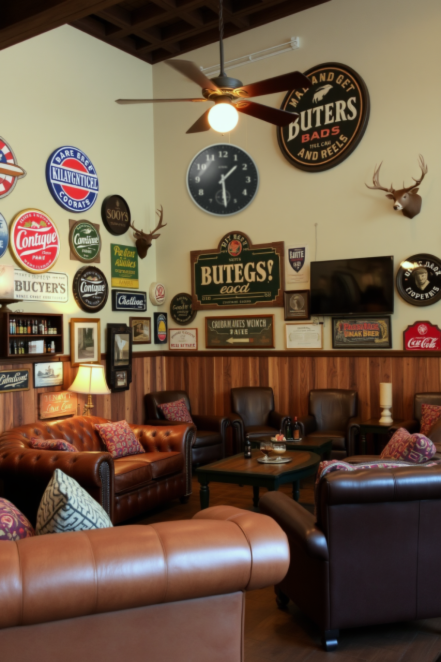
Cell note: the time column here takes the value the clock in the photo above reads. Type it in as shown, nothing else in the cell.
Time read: 1:29
